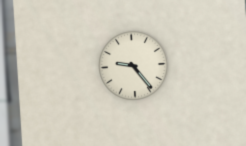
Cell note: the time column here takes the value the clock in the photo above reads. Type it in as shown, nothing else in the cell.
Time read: 9:24
